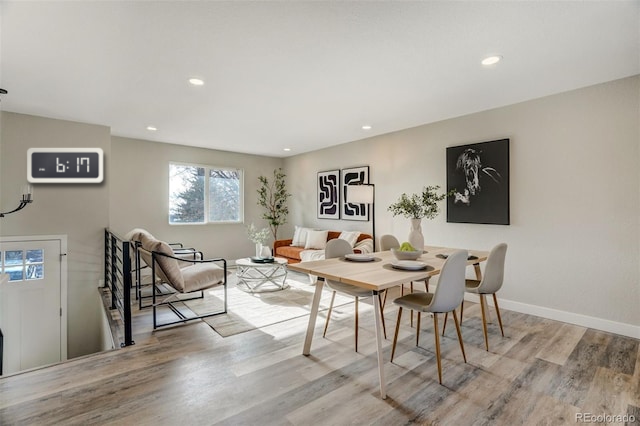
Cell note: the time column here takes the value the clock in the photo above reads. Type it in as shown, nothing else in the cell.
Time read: 6:17
